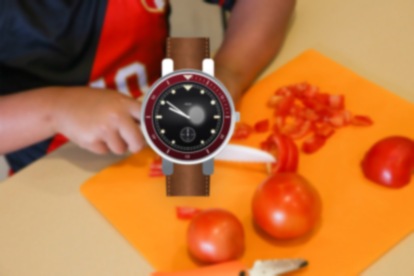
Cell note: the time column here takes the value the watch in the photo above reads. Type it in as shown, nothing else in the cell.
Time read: 9:51
